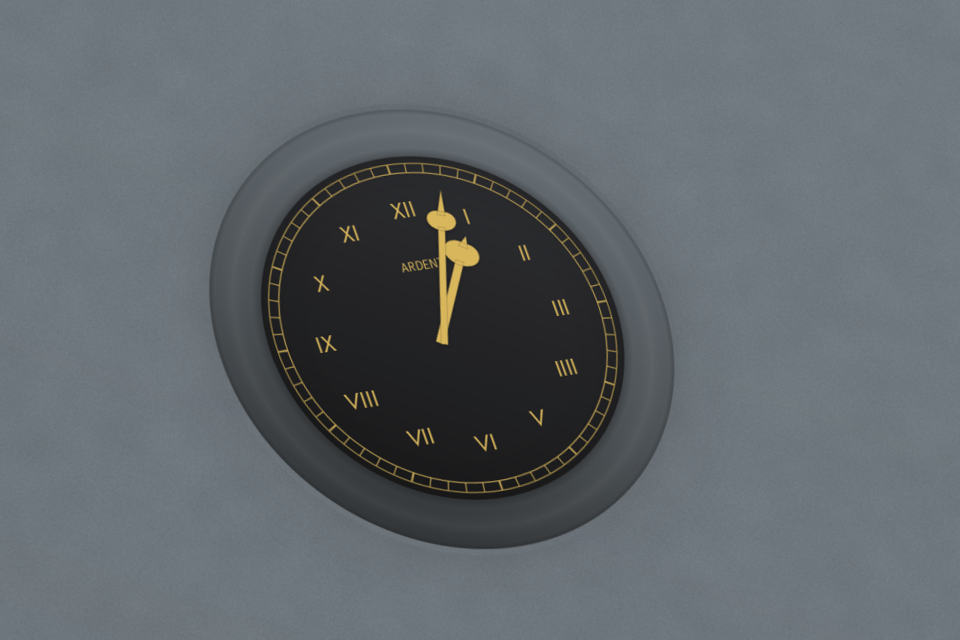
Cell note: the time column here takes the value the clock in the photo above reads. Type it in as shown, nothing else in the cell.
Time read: 1:03
